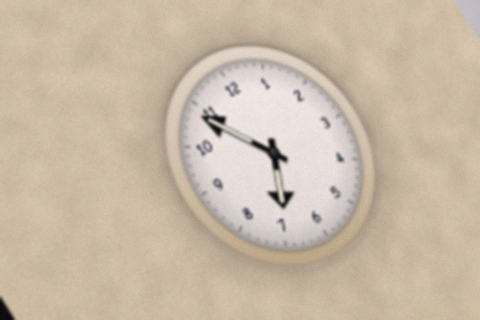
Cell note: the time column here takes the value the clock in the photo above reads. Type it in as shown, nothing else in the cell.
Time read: 6:54
